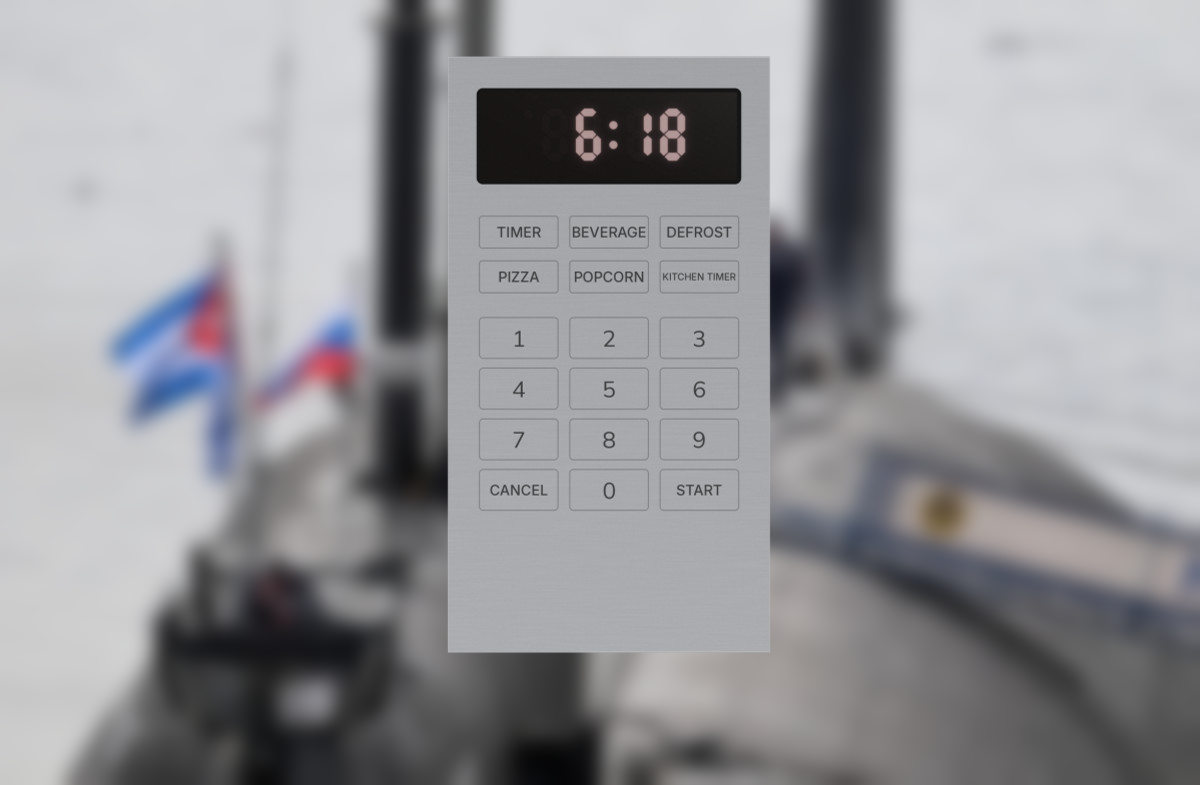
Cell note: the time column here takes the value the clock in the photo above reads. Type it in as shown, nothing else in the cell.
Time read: 6:18
